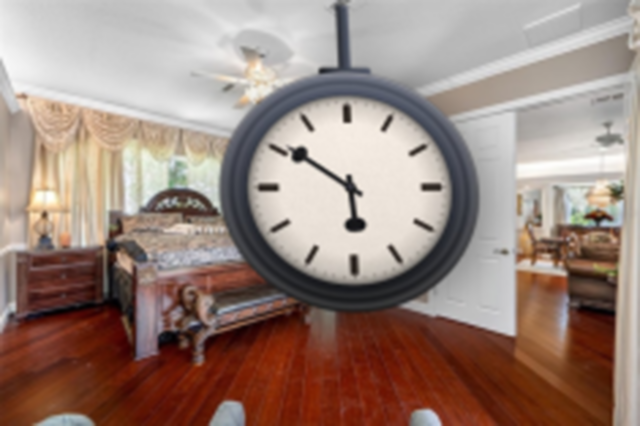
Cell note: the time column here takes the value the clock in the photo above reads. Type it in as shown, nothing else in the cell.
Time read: 5:51
